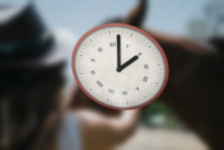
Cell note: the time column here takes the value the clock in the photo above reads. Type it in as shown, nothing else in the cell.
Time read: 2:02
